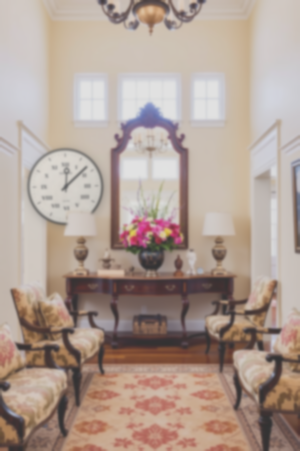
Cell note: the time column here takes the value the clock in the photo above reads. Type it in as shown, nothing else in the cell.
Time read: 12:08
